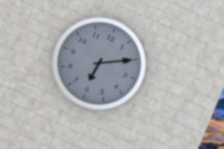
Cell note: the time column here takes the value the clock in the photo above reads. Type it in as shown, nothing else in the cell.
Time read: 6:10
